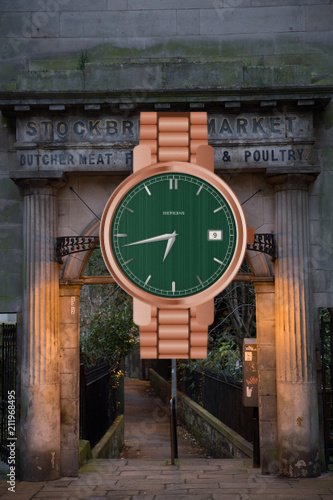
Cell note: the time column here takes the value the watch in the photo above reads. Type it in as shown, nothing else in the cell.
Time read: 6:43
